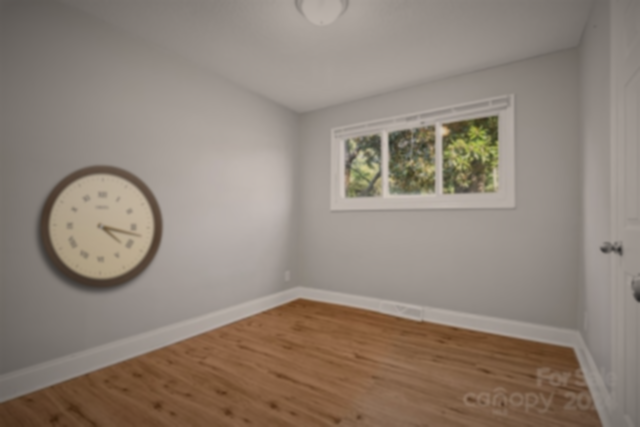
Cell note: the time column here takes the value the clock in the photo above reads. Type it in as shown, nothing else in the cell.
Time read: 4:17
